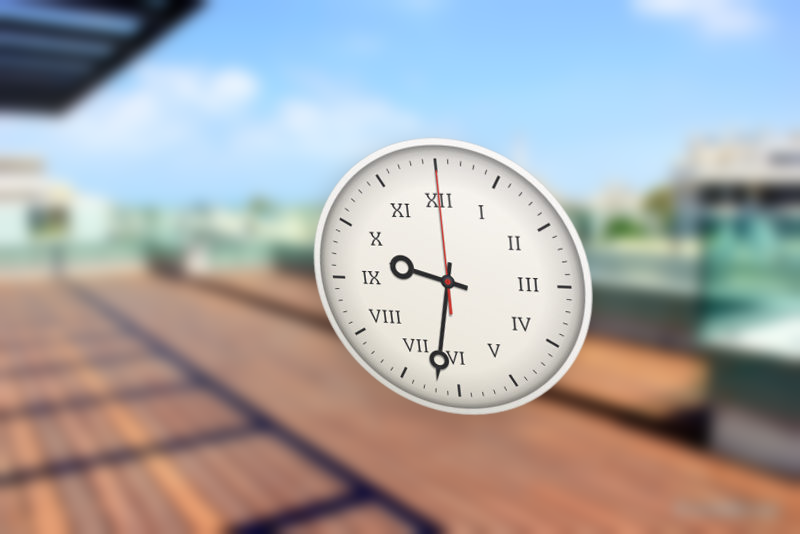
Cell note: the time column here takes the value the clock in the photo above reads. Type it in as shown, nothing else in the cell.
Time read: 9:32:00
